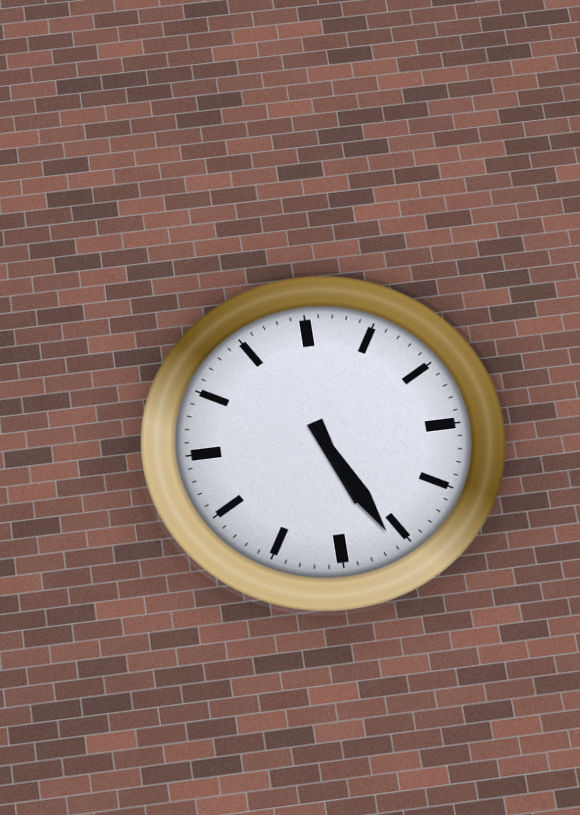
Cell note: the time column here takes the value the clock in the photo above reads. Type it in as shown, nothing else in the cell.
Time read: 5:26
